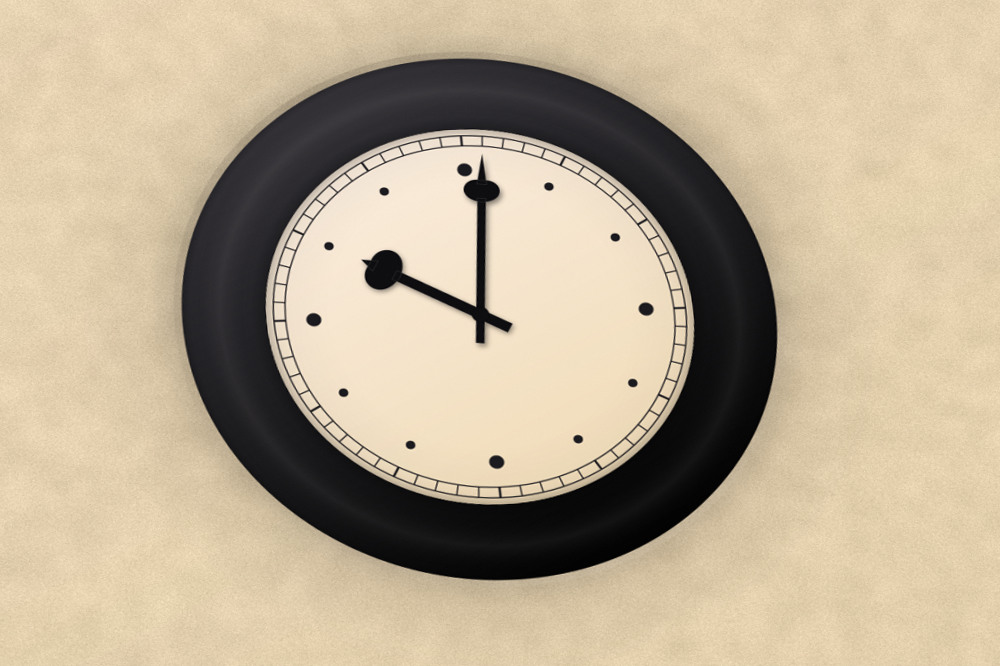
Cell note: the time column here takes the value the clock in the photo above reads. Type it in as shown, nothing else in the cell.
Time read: 10:01
